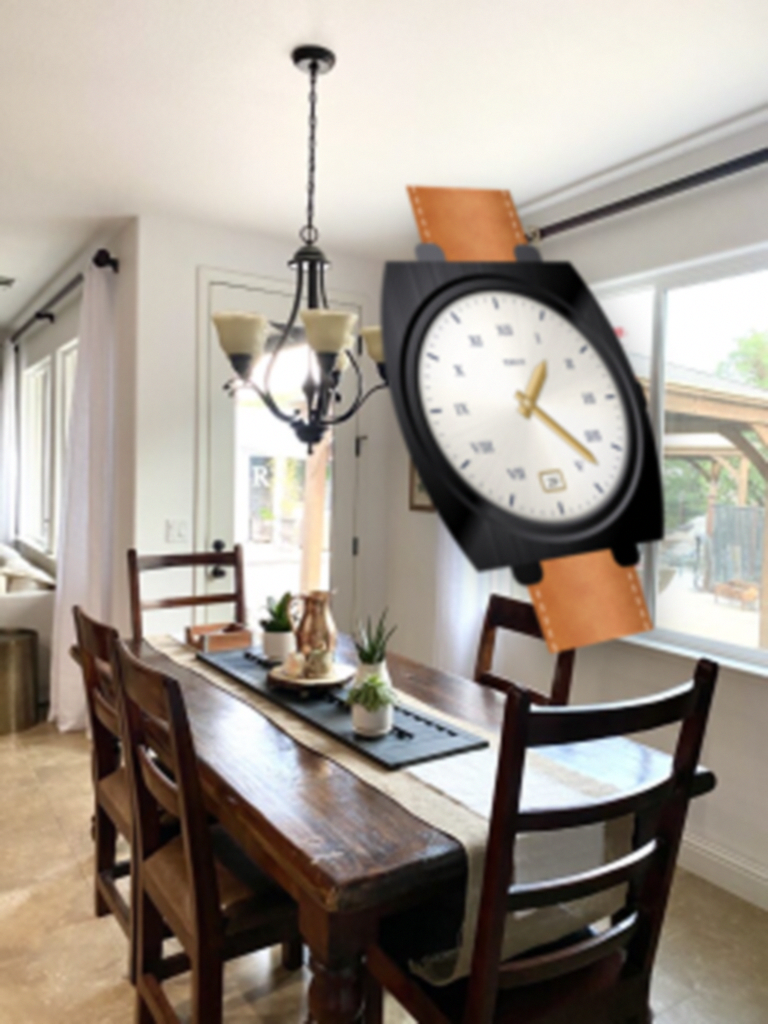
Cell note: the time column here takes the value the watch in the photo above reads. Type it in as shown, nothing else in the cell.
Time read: 1:23
